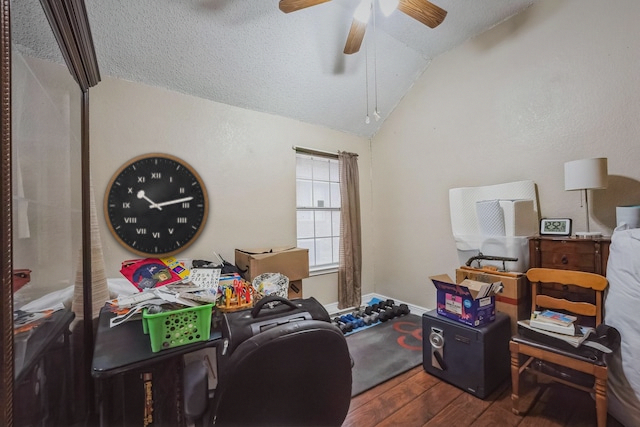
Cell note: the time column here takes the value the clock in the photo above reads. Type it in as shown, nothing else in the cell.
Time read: 10:13
